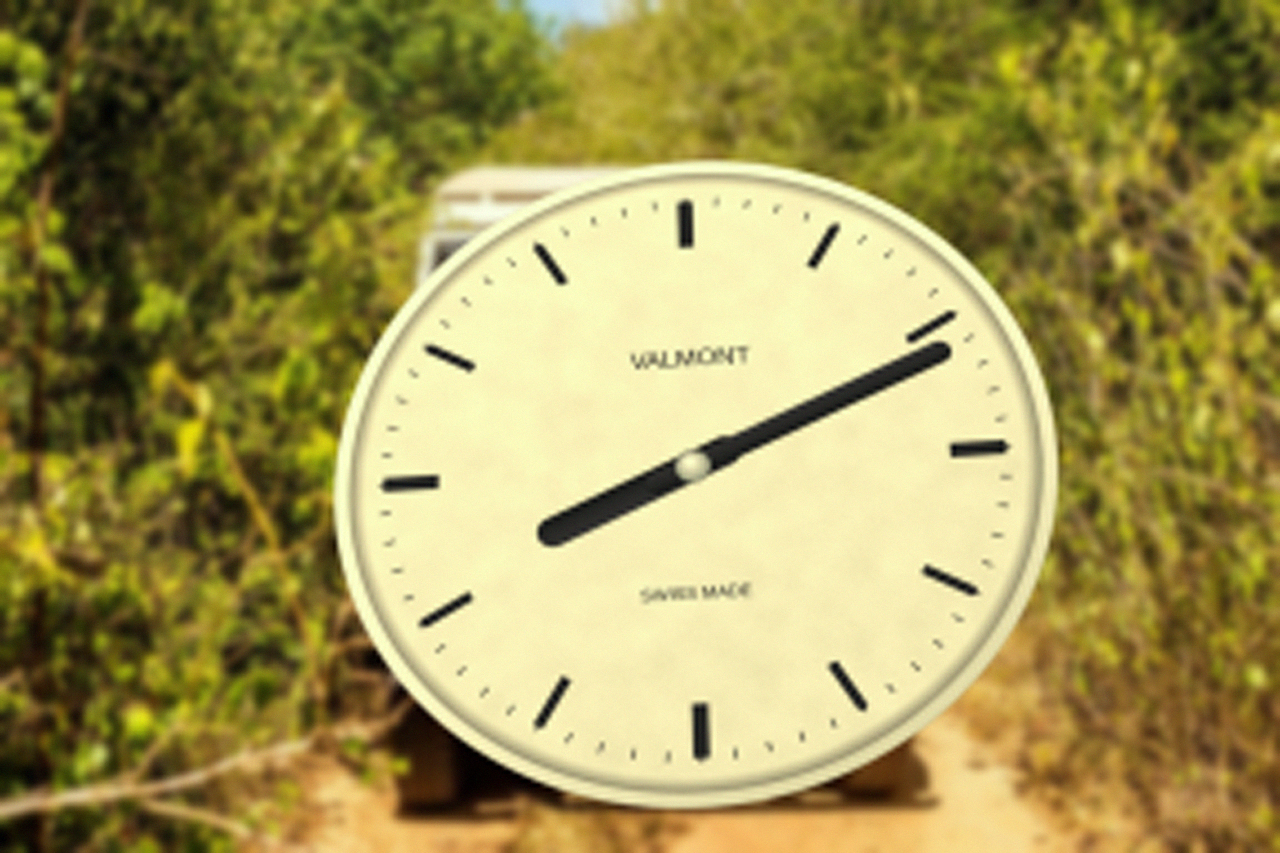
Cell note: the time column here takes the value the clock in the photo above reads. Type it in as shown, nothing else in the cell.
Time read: 8:11
